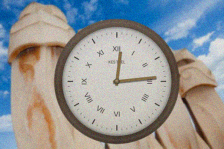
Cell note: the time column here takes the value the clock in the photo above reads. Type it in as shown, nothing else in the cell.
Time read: 12:14
